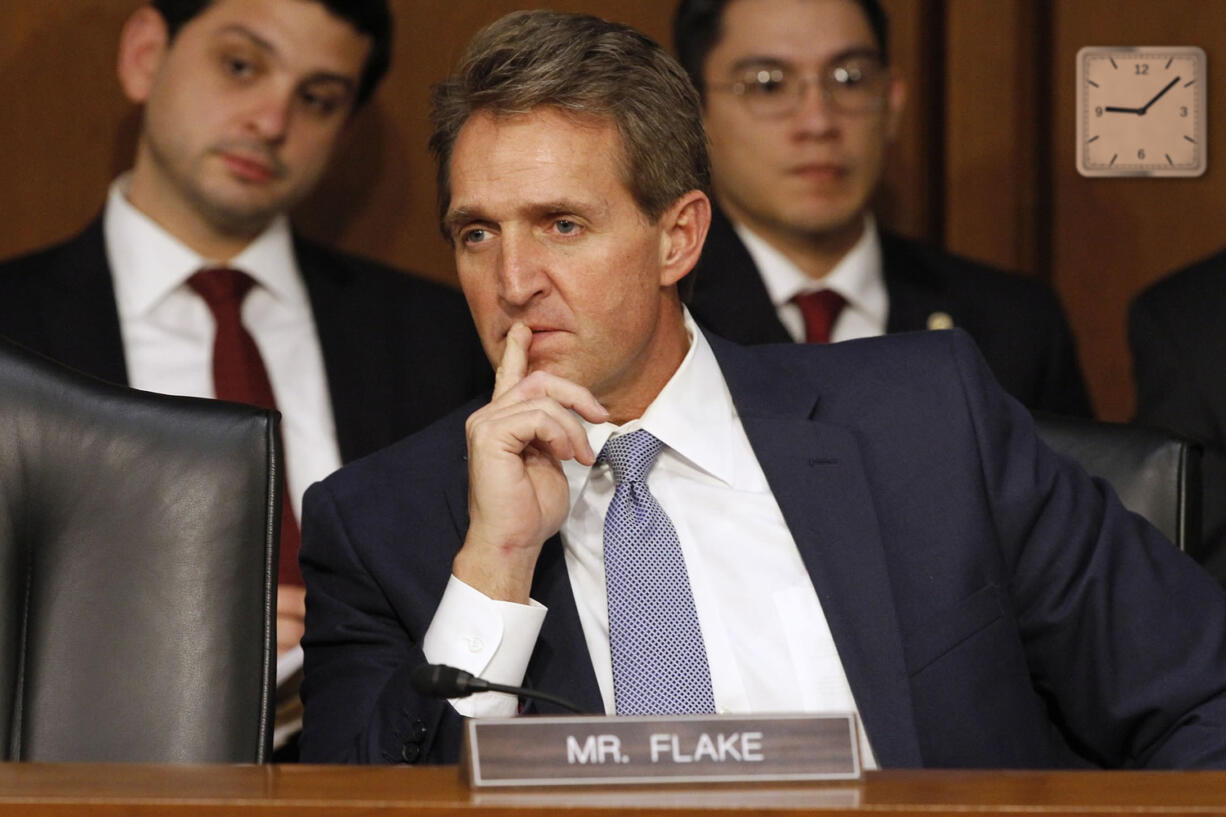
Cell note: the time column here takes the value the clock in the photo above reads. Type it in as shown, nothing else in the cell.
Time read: 9:08
